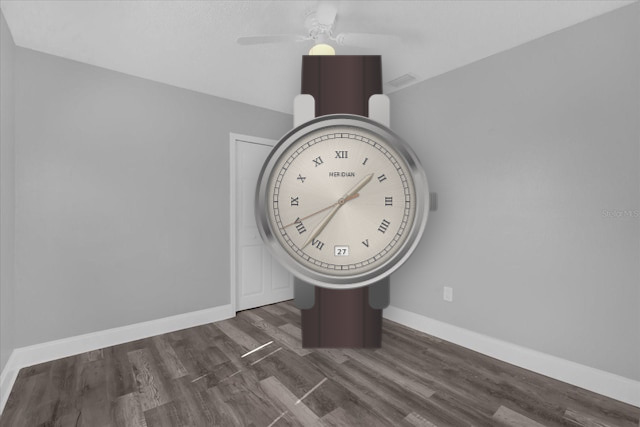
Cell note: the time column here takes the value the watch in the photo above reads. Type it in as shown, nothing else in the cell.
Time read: 1:36:41
